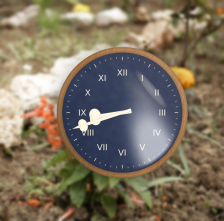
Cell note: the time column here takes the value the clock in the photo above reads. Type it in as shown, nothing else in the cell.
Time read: 8:42
